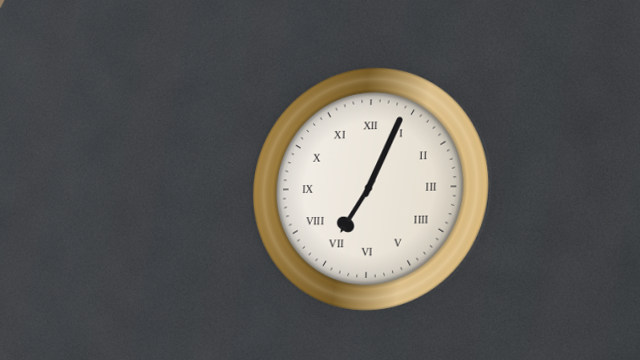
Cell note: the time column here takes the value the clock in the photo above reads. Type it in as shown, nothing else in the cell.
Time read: 7:04
